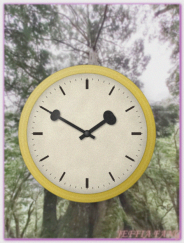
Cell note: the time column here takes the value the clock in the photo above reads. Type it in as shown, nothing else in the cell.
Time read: 1:50
